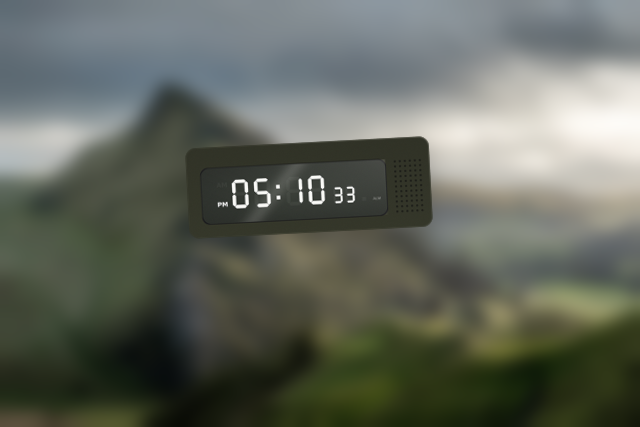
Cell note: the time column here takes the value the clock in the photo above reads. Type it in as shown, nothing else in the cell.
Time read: 5:10:33
